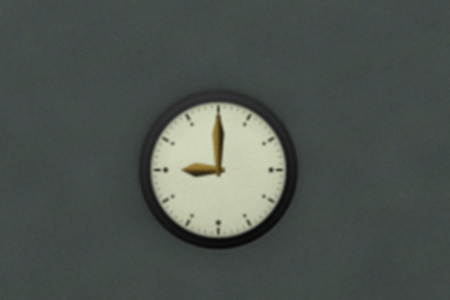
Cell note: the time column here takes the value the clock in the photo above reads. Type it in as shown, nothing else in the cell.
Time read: 9:00
